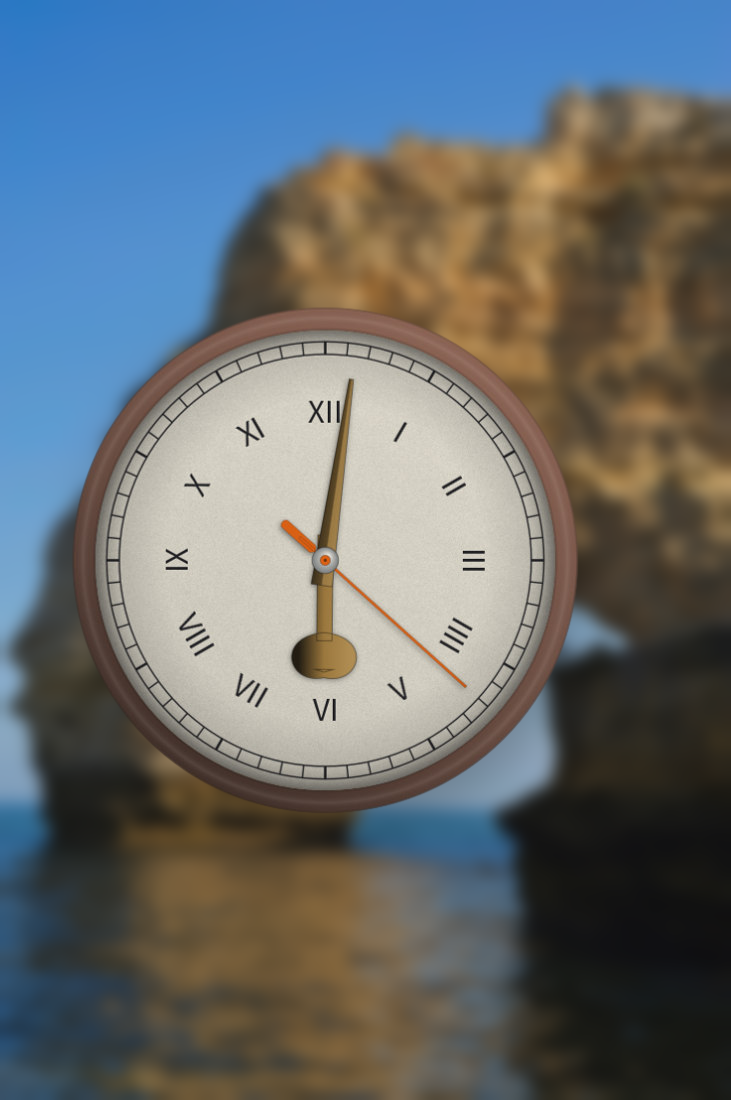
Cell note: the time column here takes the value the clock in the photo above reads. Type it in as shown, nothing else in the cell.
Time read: 6:01:22
